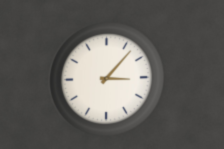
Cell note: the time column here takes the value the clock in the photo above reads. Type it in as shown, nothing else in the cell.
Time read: 3:07
